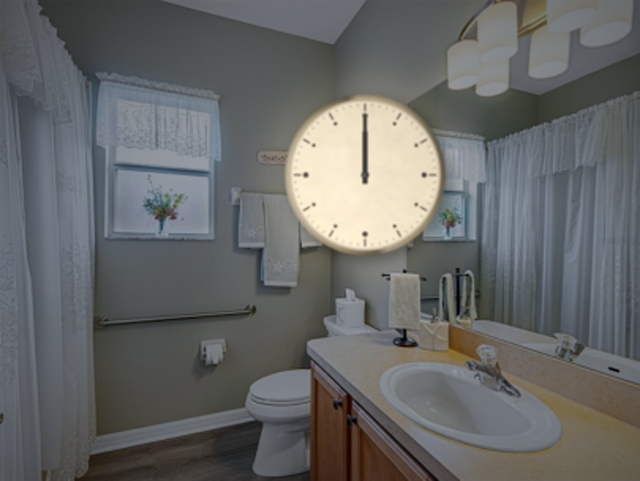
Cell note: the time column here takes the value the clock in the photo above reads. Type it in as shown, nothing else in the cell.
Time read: 12:00
